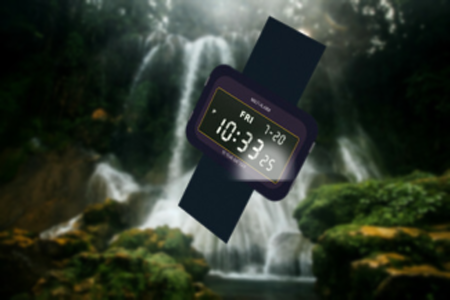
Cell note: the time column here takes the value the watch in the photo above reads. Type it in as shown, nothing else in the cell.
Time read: 10:33:25
